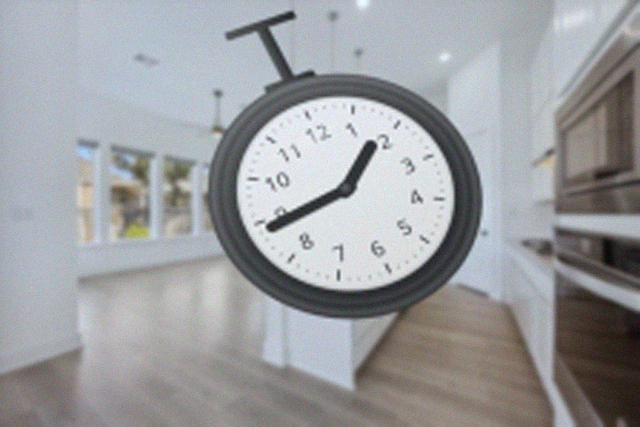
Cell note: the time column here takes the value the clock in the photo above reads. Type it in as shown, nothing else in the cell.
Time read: 1:44
